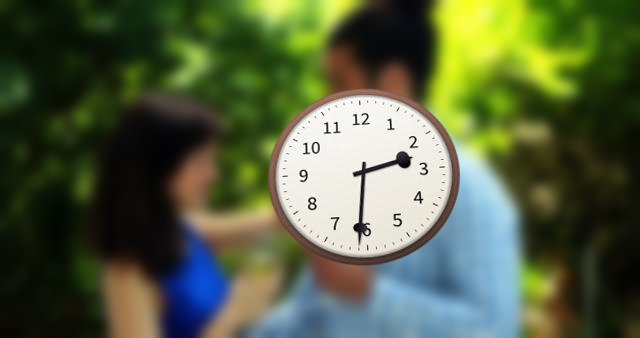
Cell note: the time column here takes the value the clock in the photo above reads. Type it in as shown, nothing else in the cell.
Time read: 2:31
